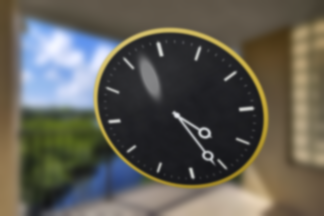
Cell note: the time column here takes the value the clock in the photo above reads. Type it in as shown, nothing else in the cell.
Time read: 4:26
